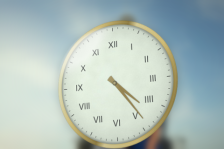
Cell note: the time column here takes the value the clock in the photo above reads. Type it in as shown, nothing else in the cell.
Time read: 4:24
